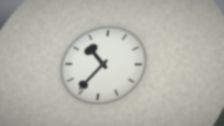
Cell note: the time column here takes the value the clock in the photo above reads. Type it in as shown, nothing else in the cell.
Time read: 10:36
